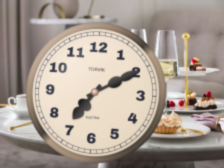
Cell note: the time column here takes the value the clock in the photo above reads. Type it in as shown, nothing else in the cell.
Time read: 7:10
